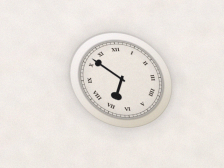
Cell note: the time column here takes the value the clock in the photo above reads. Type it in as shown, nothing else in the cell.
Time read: 6:52
